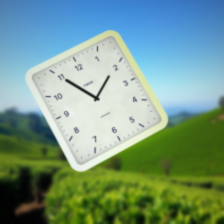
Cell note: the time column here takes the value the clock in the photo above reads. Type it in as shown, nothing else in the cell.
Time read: 1:55
